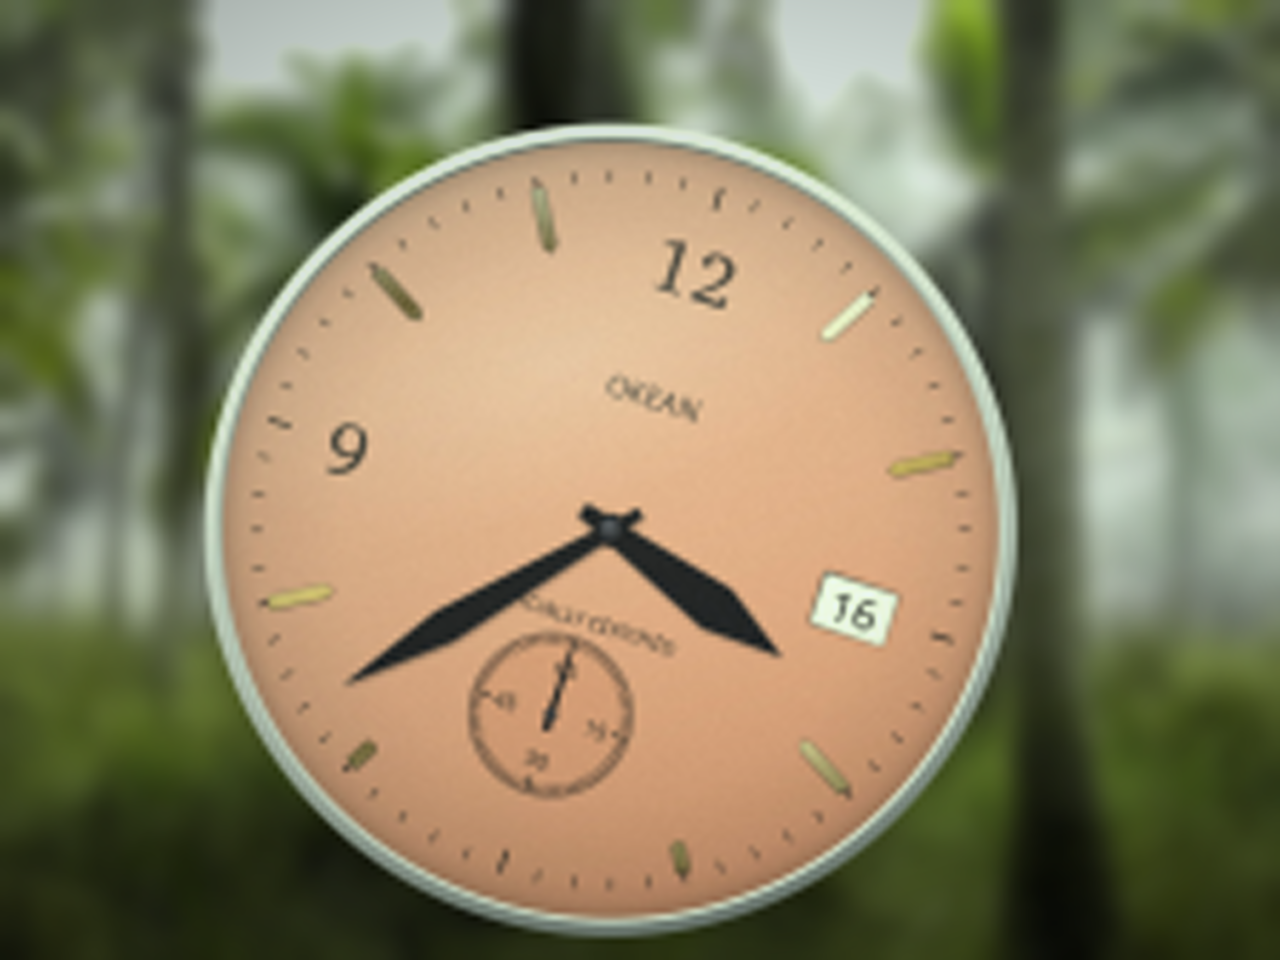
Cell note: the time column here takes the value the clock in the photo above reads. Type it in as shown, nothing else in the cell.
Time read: 3:37
